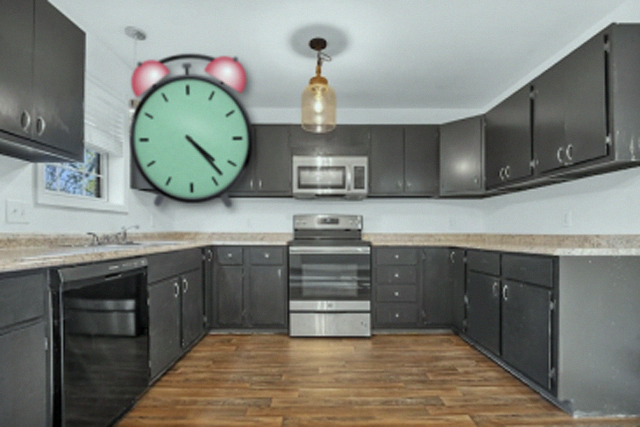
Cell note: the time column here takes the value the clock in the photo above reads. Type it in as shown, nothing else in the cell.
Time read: 4:23
